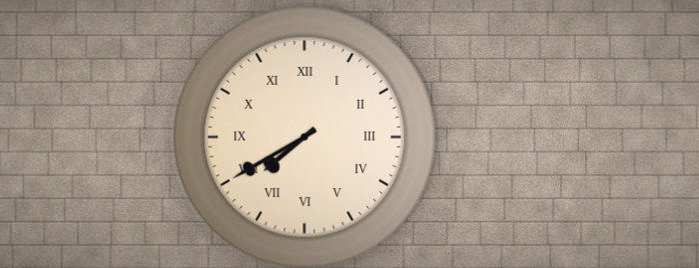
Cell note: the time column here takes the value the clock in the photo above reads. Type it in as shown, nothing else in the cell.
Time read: 7:40
